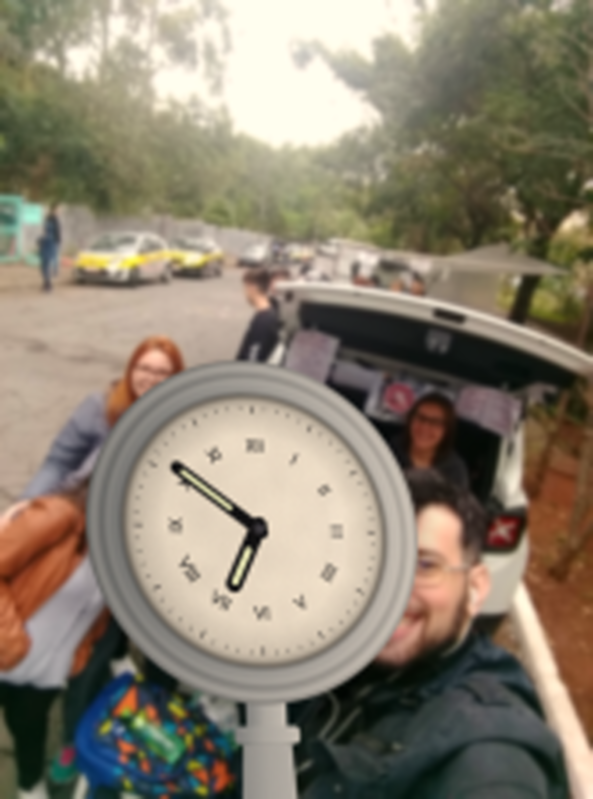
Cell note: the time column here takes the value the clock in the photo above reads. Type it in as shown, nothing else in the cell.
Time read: 6:51
